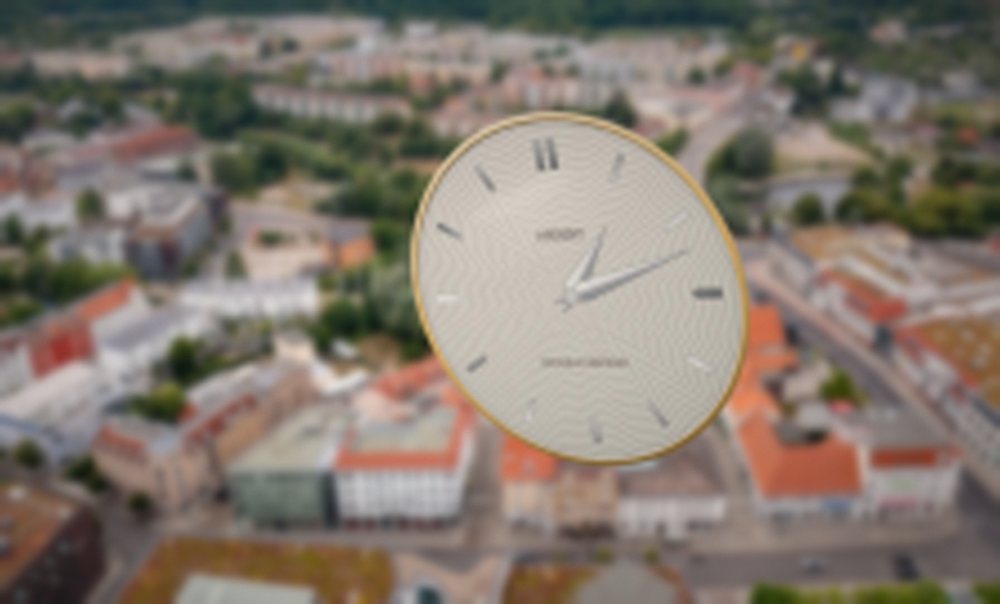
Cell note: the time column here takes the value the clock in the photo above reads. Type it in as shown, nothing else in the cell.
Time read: 1:12
